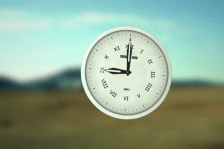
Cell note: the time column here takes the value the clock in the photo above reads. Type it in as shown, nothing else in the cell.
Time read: 9:00
